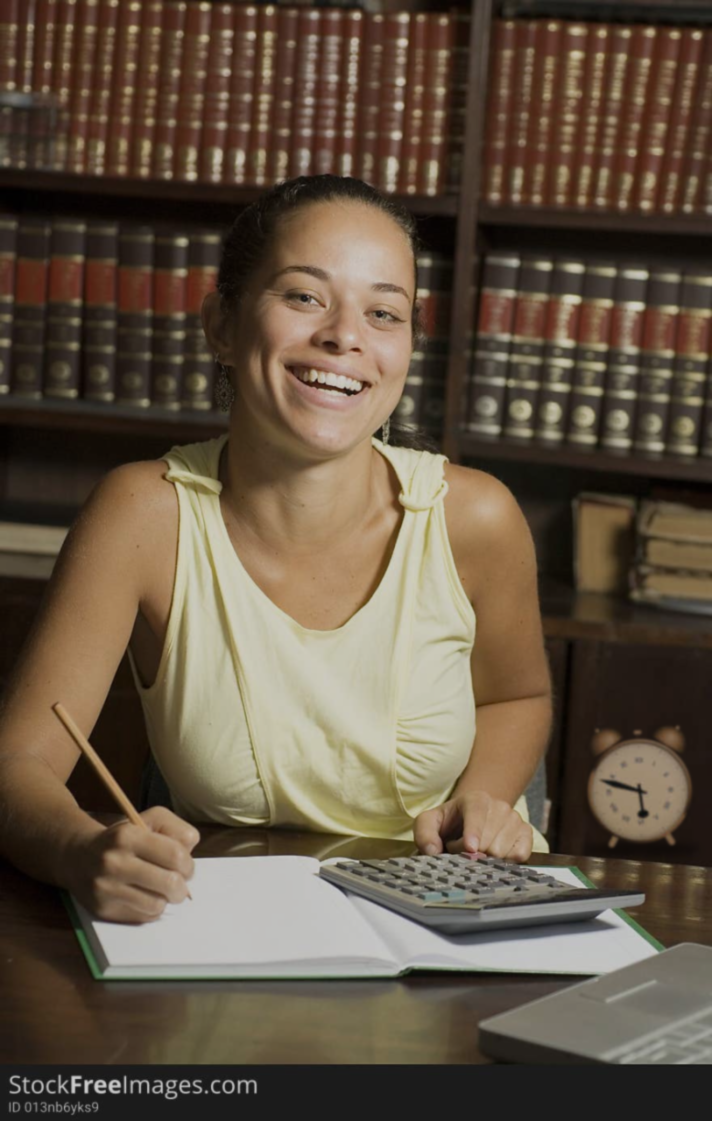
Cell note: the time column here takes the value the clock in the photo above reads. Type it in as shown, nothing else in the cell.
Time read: 5:48
